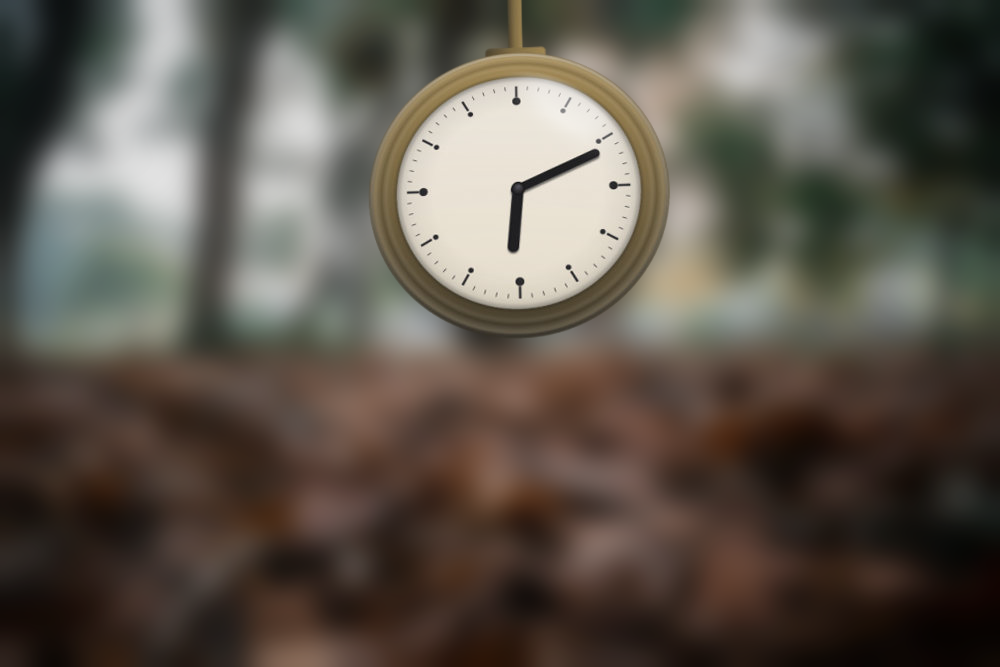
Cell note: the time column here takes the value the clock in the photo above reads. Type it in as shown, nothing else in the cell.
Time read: 6:11
